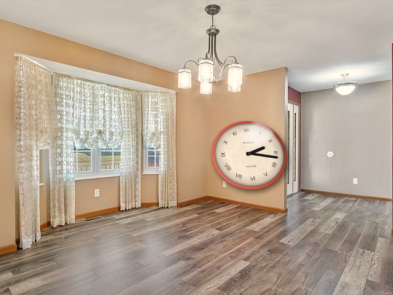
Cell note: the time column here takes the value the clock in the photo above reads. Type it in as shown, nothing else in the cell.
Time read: 2:17
